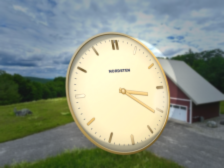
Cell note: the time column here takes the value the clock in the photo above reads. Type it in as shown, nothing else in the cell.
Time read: 3:21
